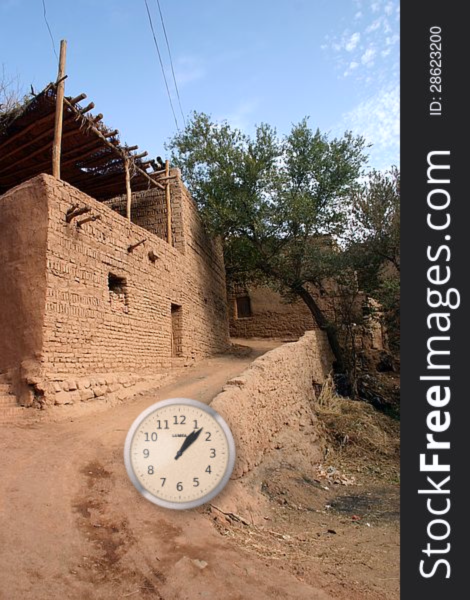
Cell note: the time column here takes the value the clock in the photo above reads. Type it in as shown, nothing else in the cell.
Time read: 1:07
